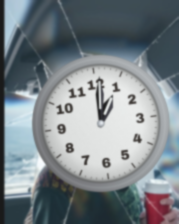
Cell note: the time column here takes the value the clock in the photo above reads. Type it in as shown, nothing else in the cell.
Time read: 1:01
